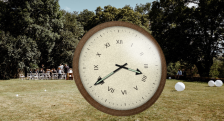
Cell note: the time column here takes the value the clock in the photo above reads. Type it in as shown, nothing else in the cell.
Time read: 3:40
